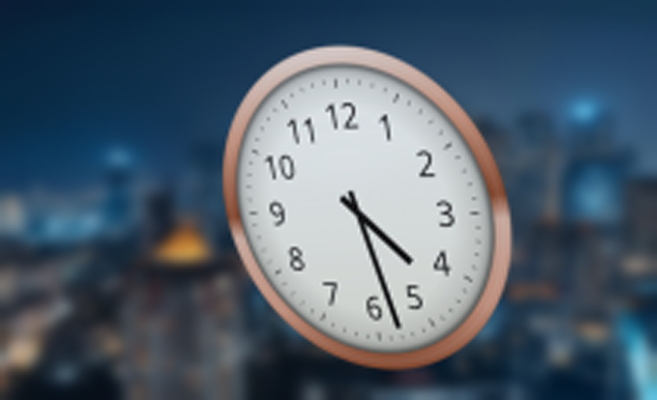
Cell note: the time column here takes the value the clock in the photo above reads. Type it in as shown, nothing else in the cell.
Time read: 4:28
